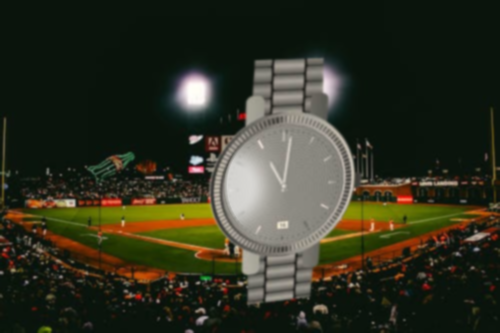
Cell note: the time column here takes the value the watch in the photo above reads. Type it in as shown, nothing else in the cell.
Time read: 11:01
